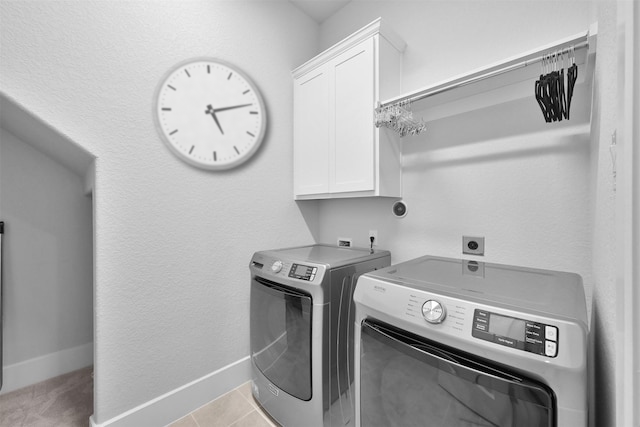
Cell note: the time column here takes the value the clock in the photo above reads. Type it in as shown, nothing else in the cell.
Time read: 5:13
